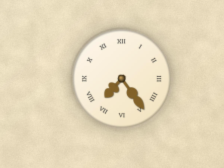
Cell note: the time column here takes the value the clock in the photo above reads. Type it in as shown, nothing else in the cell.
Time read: 7:24
